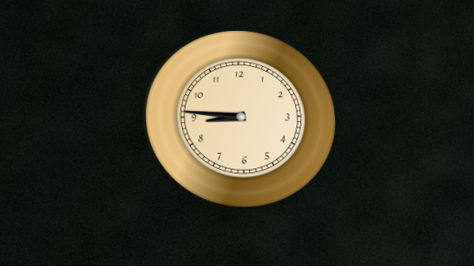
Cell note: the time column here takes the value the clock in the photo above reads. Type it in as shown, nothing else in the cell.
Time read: 8:46
